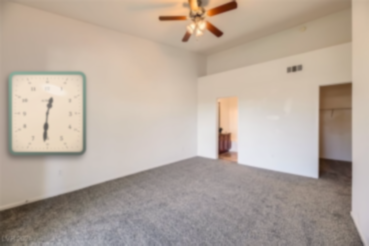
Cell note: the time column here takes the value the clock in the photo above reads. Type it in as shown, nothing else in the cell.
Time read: 12:31
